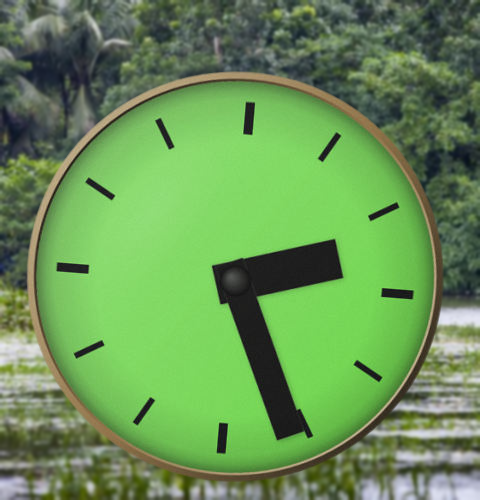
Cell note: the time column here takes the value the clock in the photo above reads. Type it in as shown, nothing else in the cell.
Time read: 2:26
